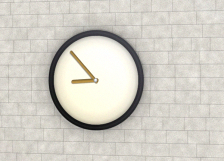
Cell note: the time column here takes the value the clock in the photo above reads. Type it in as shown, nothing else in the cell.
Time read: 8:53
